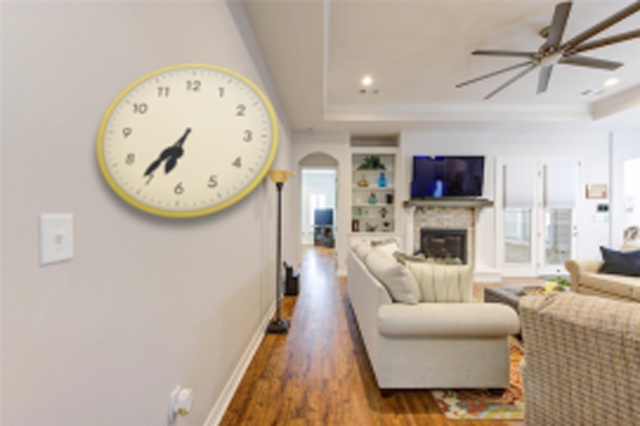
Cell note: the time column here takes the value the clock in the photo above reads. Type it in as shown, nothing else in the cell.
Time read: 6:36
